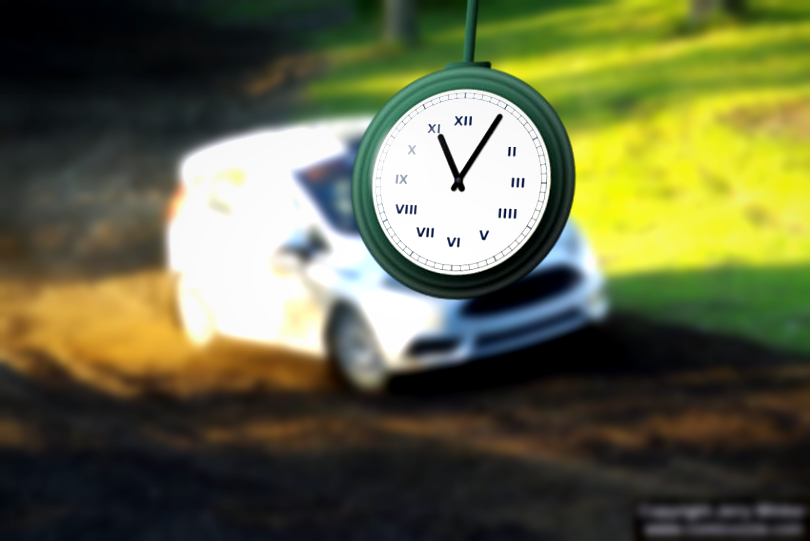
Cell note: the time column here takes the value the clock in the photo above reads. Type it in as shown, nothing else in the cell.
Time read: 11:05
